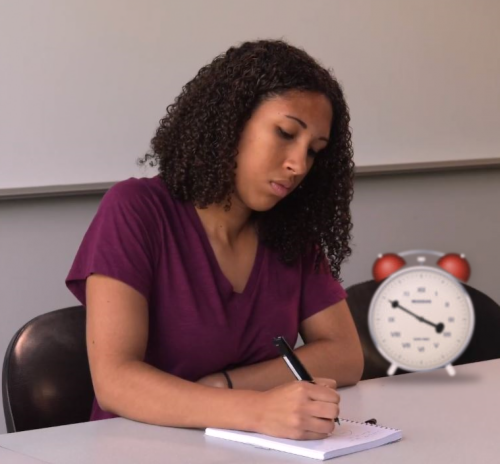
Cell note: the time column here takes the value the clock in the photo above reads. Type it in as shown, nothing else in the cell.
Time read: 3:50
